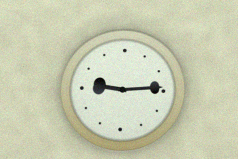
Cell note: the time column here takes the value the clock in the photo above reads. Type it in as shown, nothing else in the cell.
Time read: 9:14
